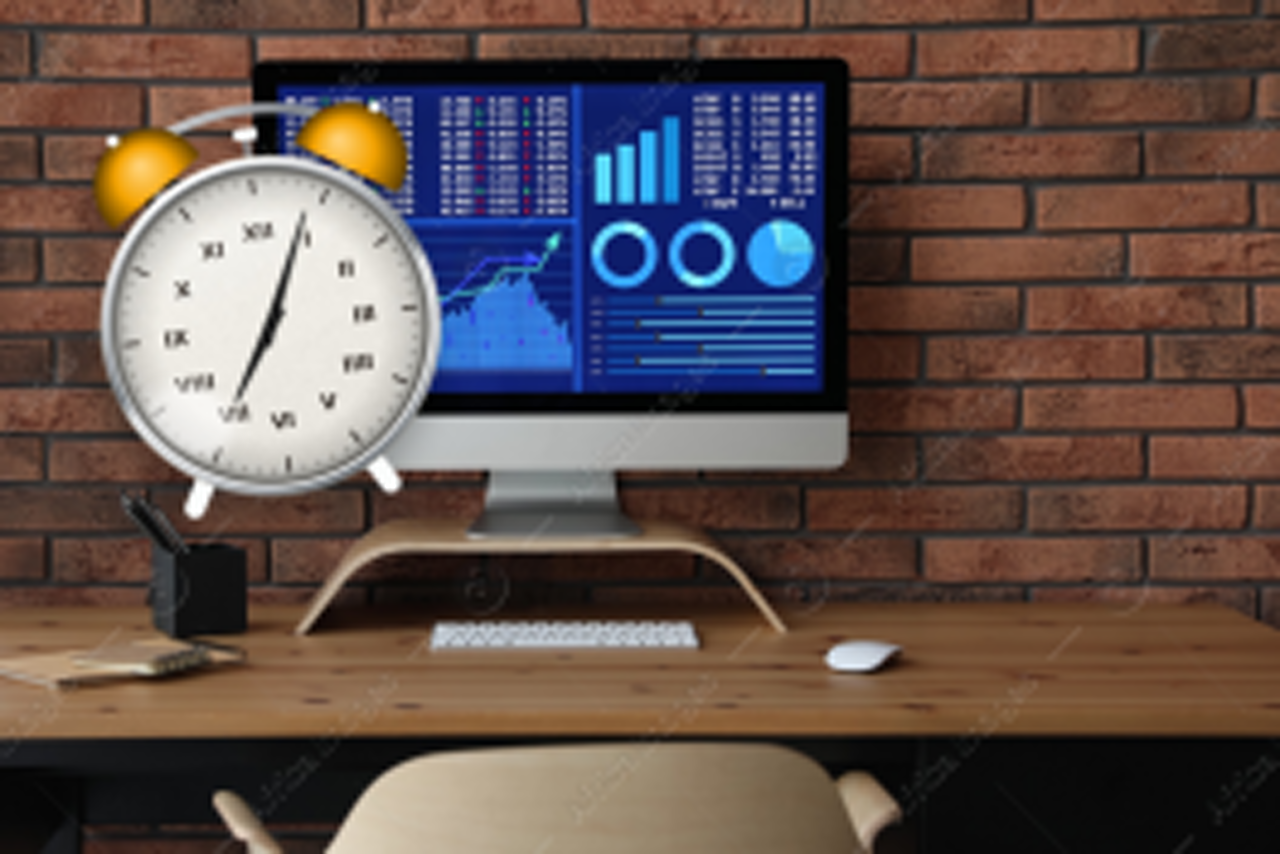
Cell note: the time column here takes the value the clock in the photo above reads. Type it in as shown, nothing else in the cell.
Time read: 7:04
